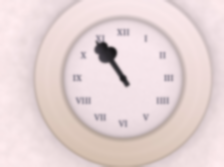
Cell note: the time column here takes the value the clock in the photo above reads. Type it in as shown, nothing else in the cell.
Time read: 10:54
